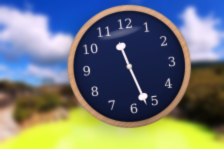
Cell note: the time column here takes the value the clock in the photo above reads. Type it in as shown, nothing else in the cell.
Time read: 11:27
